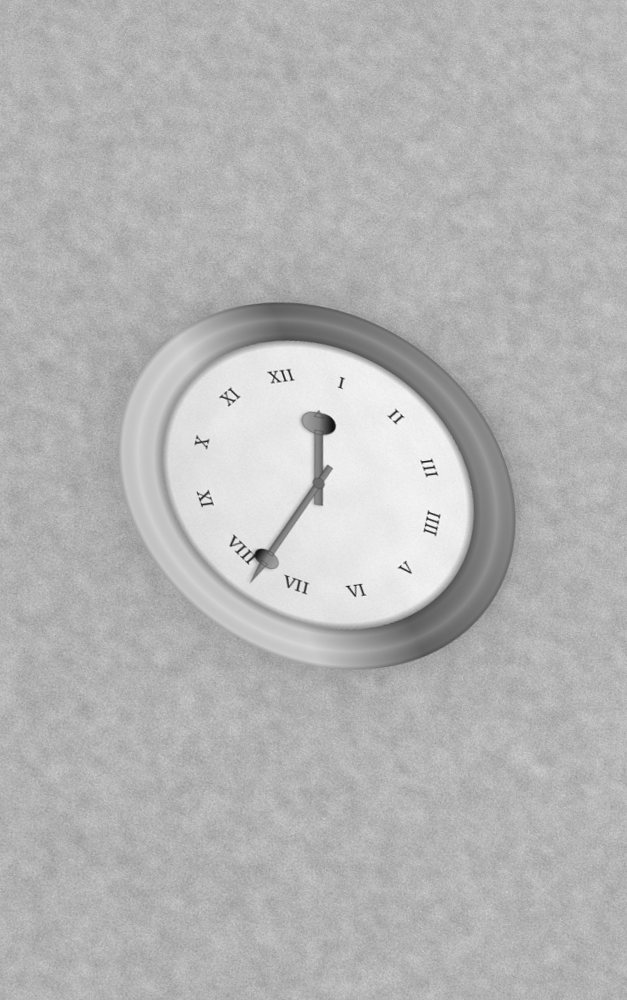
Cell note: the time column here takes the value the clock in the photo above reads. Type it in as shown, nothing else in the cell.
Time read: 12:38
